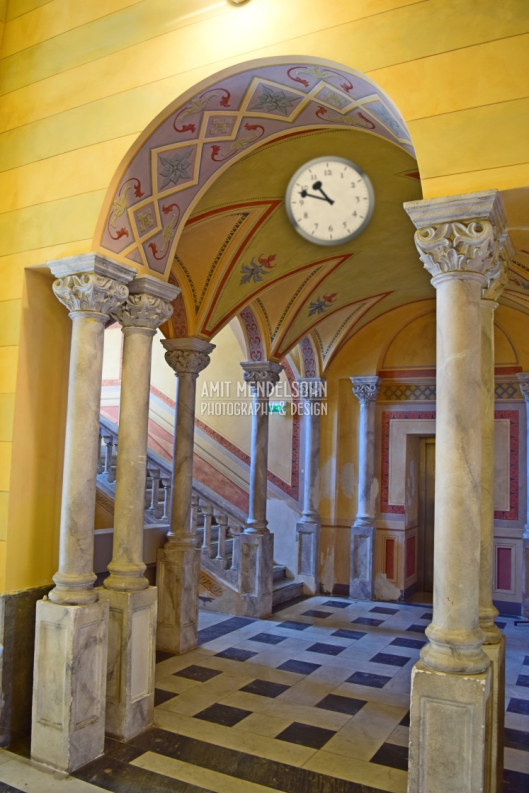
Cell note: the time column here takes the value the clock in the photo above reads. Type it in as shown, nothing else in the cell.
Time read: 10:48
